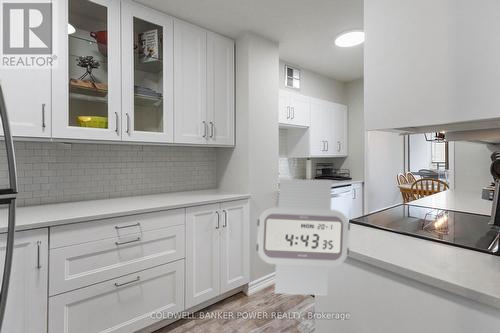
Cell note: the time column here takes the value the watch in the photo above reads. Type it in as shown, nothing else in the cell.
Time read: 4:43
